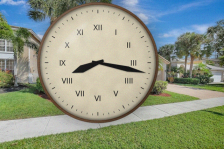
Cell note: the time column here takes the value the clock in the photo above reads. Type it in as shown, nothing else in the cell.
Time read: 8:17
